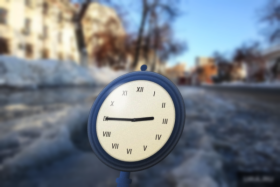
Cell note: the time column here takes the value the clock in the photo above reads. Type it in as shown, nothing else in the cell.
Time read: 2:45
